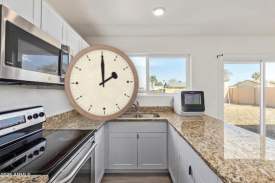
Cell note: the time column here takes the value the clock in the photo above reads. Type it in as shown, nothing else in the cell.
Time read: 2:00
